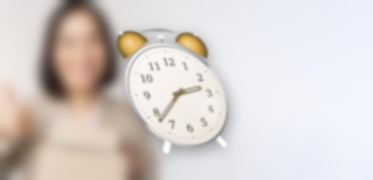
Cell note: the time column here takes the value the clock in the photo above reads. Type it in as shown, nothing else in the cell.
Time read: 2:38
